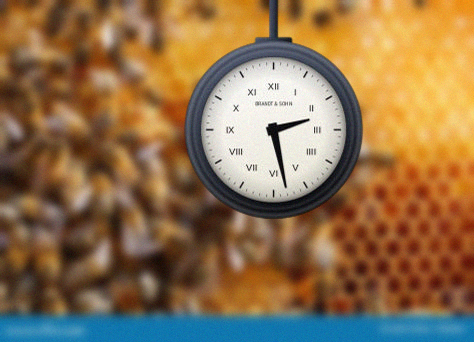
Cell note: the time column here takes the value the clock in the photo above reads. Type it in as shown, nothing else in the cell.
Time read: 2:28
